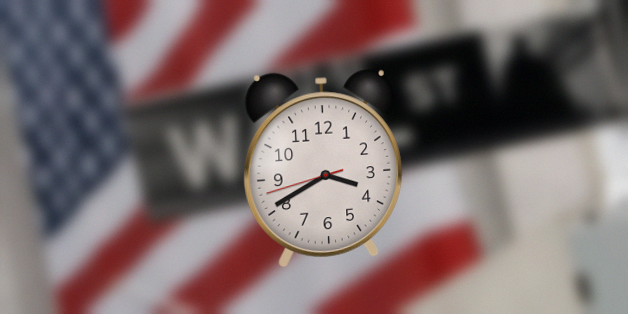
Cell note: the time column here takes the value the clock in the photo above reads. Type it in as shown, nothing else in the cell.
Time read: 3:40:43
